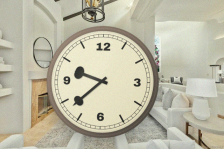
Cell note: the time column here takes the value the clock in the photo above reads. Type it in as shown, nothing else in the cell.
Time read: 9:38
